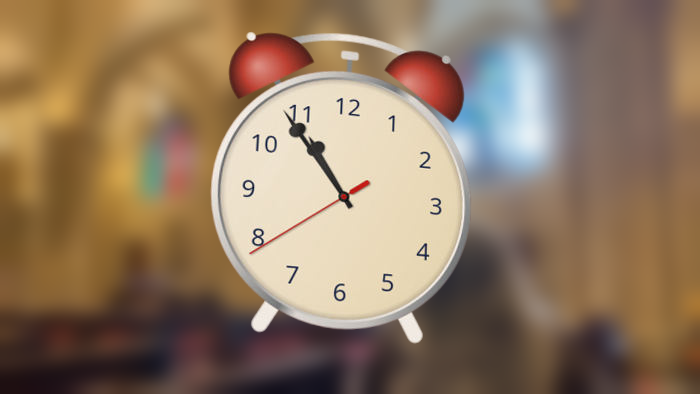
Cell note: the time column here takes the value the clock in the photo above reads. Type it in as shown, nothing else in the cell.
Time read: 10:53:39
